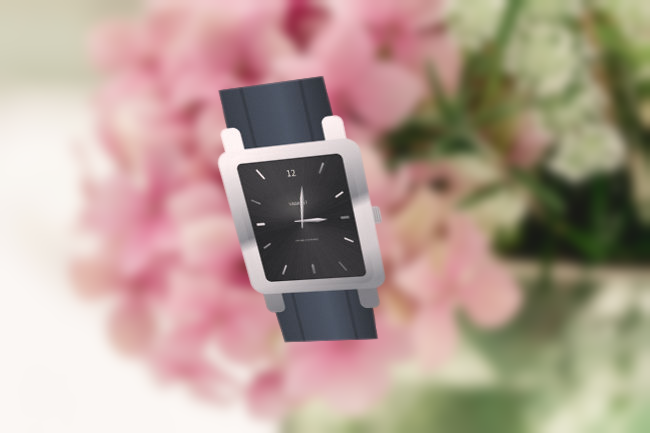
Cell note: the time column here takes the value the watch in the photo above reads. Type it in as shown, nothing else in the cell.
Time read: 3:02
